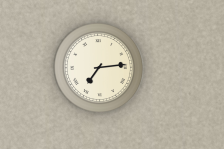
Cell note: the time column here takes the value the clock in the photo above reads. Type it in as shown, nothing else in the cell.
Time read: 7:14
